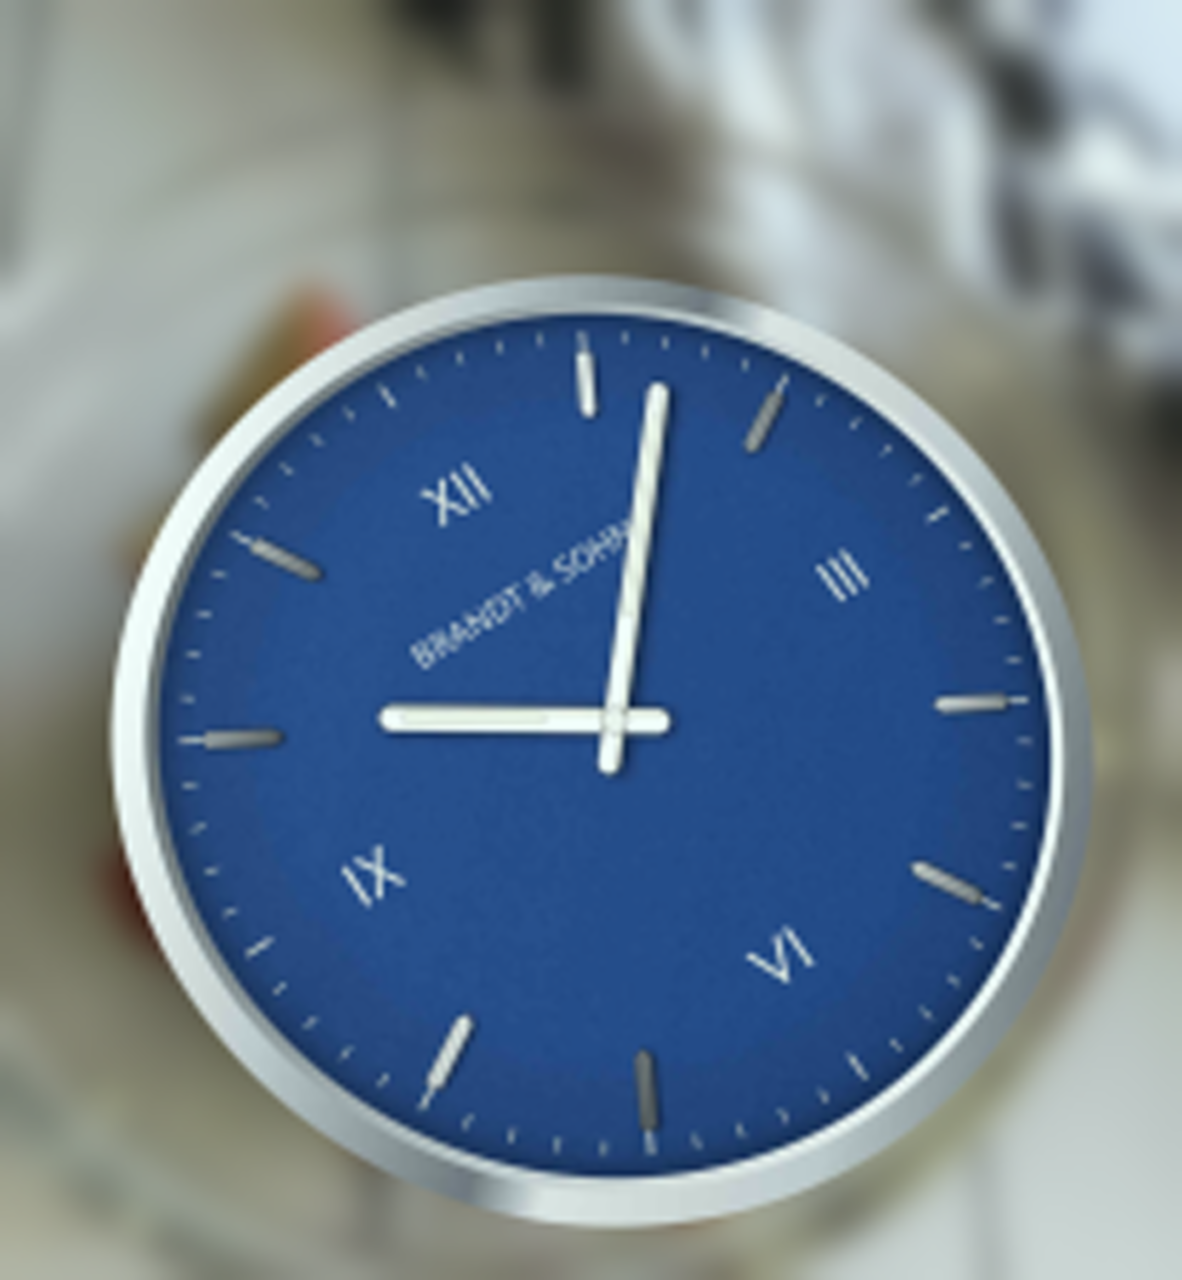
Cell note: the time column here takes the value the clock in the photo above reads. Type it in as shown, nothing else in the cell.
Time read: 10:07
